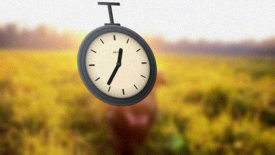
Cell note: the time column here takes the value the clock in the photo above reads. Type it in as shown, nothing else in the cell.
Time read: 12:36
